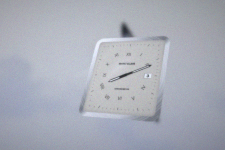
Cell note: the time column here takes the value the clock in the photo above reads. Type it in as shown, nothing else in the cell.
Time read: 8:11
